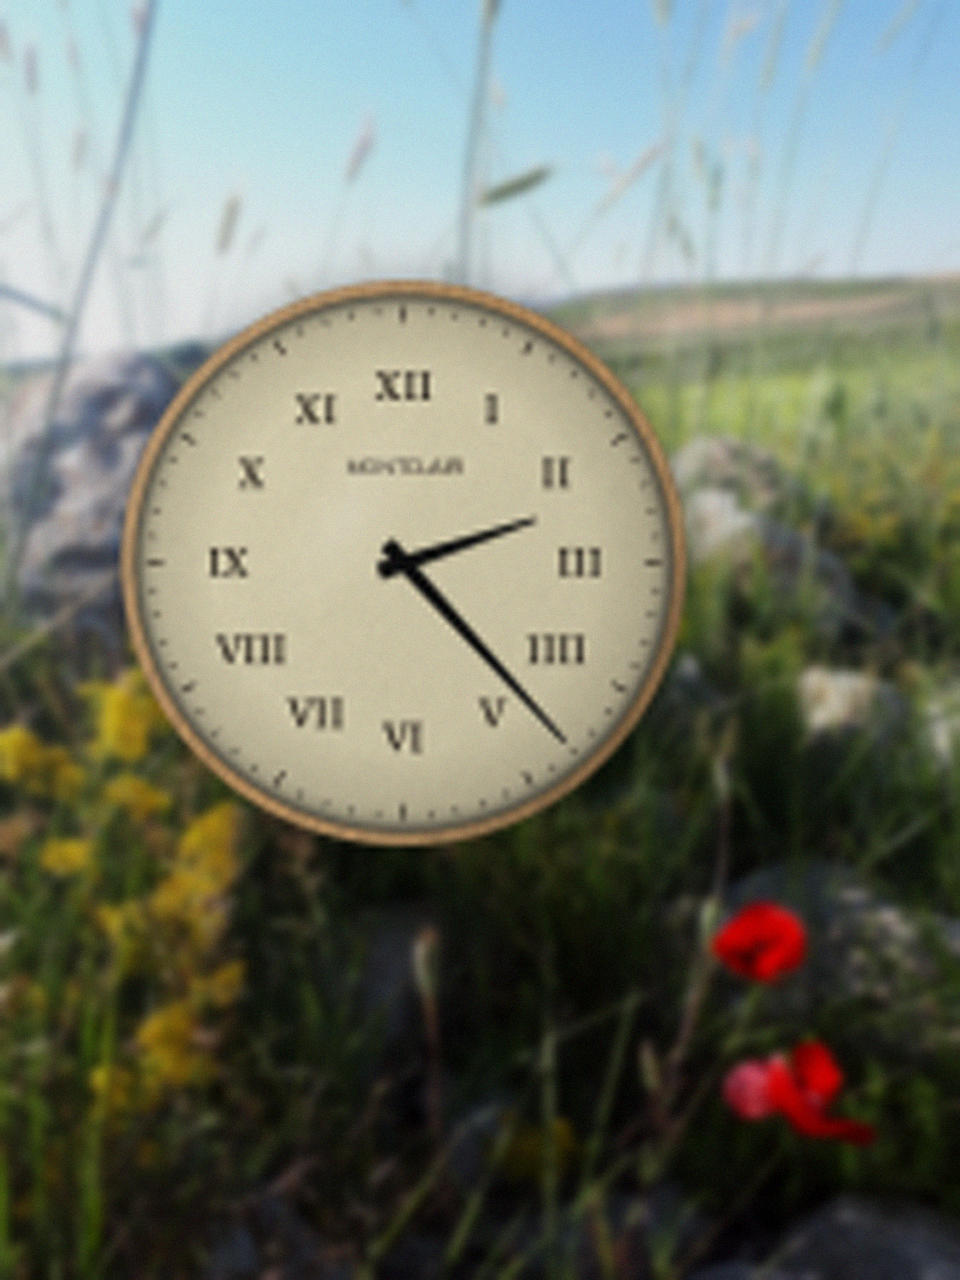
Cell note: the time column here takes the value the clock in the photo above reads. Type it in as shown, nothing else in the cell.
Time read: 2:23
